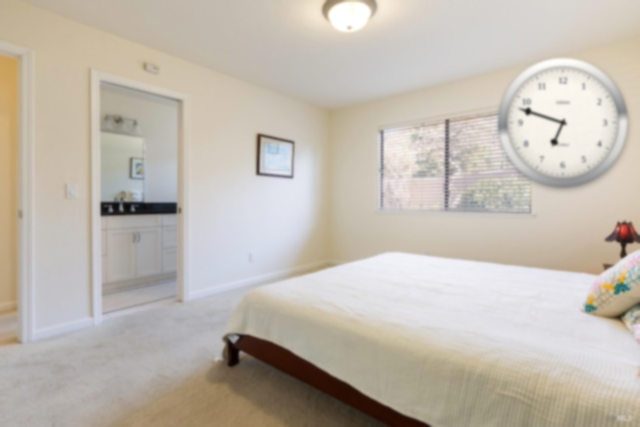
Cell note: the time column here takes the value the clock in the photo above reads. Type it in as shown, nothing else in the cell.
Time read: 6:48
